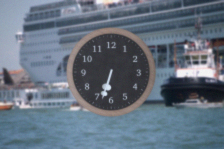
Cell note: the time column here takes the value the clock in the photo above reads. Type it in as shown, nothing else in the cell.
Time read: 6:33
